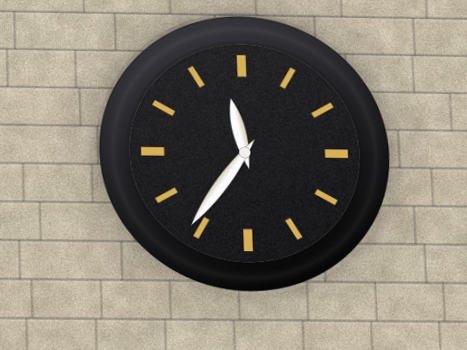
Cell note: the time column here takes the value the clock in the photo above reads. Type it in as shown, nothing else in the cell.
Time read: 11:36
